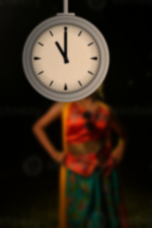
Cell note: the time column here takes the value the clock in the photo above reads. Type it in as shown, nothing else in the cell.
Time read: 11:00
